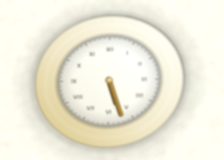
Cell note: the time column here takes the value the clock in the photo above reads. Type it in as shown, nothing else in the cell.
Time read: 5:27
